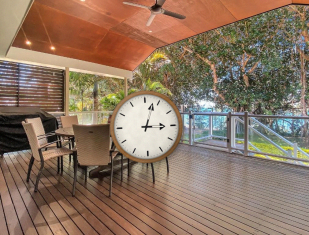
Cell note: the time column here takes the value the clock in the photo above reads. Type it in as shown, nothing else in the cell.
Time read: 3:03
